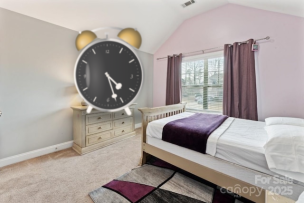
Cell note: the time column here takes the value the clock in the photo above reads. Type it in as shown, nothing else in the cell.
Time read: 4:27
